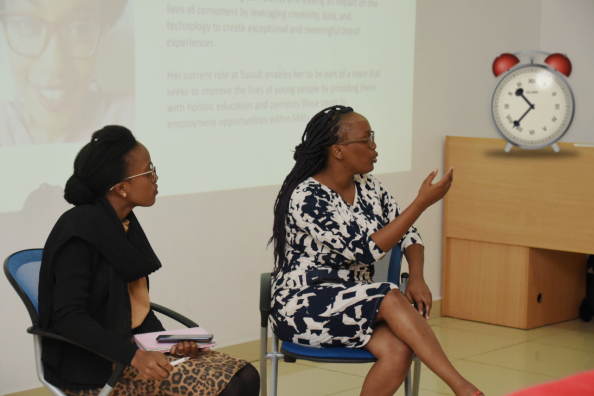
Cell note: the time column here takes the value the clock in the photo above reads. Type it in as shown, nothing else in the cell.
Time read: 10:37
